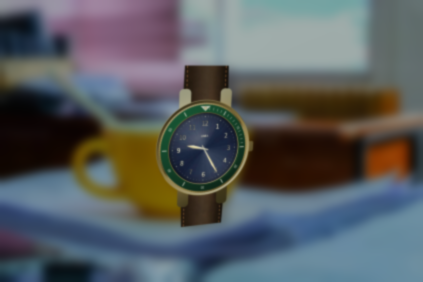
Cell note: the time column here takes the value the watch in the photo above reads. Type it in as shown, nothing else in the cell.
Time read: 9:25
